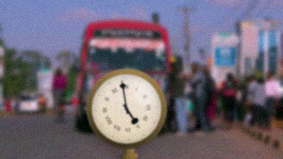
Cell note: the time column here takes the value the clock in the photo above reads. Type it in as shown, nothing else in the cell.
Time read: 4:59
